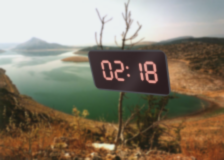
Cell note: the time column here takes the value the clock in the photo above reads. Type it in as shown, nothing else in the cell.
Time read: 2:18
